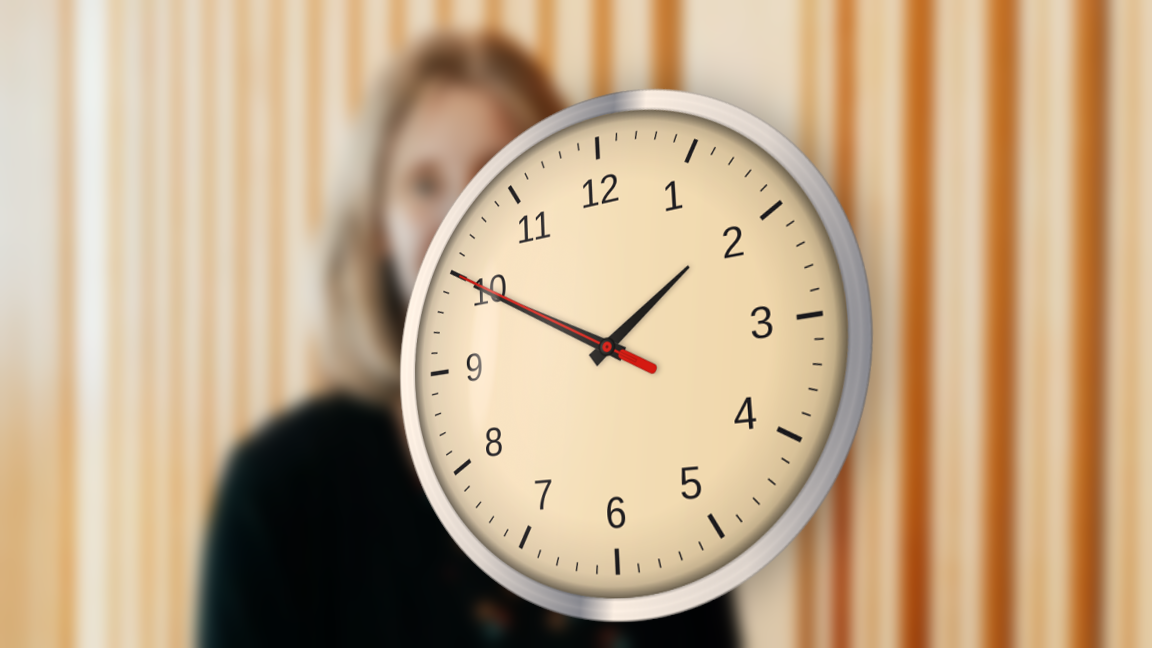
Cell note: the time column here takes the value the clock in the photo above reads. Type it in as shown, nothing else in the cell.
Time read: 1:49:50
